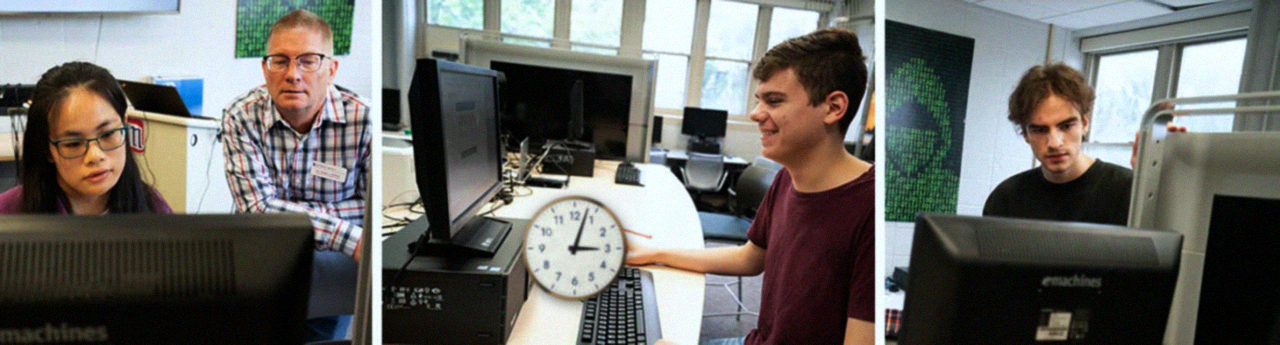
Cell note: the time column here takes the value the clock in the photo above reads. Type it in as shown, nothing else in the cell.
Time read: 3:03
